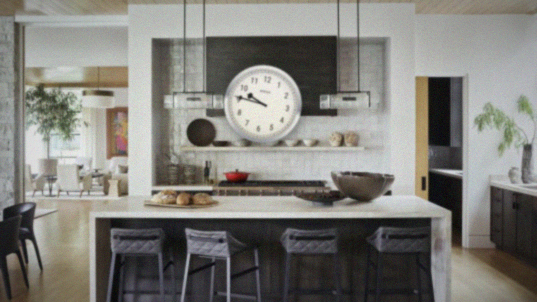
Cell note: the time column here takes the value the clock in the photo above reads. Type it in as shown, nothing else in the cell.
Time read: 9:46
